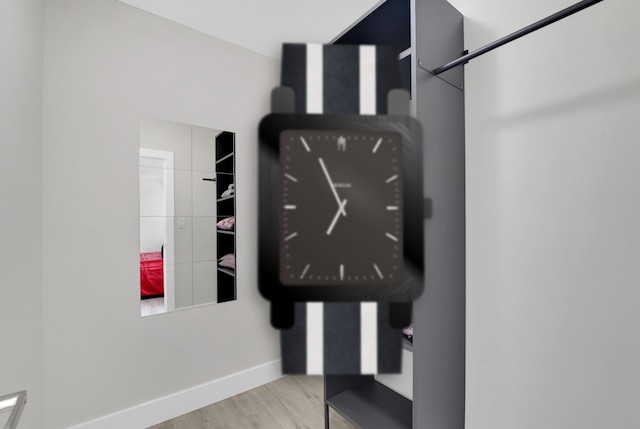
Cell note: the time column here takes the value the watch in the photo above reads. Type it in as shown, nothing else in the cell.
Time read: 6:56
